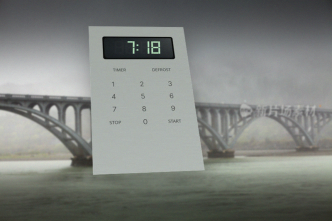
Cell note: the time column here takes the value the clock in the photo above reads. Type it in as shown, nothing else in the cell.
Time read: 7:18
